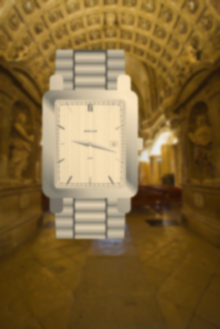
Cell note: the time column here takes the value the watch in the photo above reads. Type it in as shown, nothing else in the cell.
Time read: 9:18
